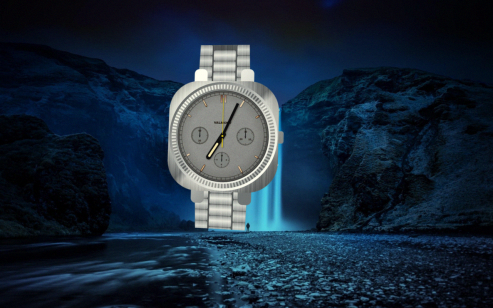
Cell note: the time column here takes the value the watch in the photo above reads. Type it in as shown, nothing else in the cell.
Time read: 7:04
